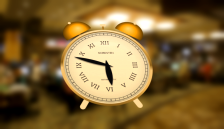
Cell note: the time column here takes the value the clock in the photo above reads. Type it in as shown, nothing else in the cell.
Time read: 5:48
